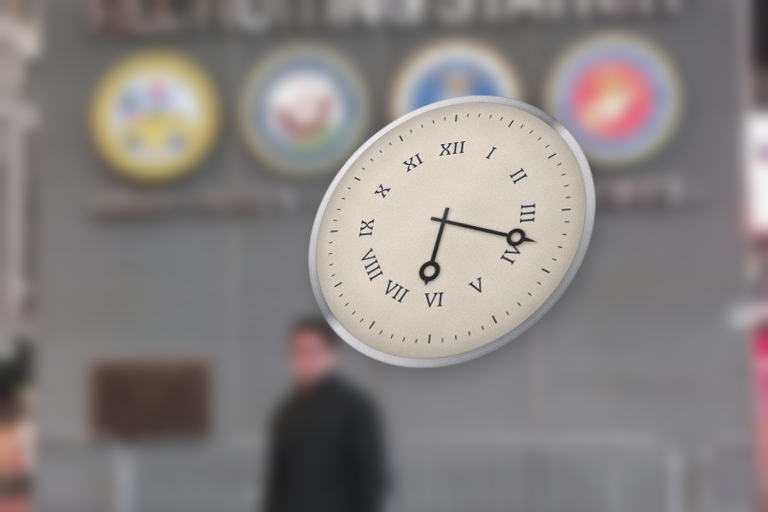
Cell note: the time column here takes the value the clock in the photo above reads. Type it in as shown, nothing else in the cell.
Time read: 6:18
